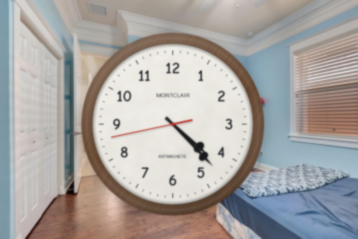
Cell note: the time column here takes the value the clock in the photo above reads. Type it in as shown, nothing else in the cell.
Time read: 4:22:43
